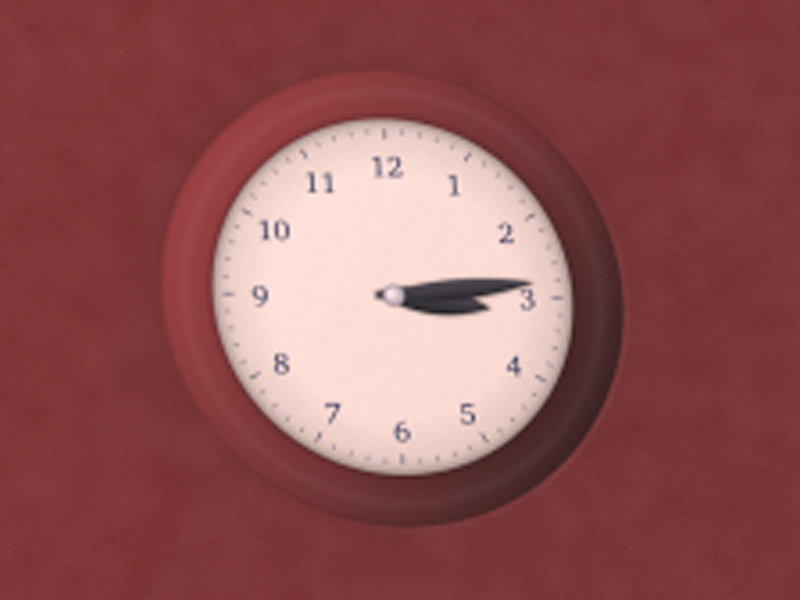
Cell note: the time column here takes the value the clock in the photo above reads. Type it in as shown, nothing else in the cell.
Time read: 3:14
